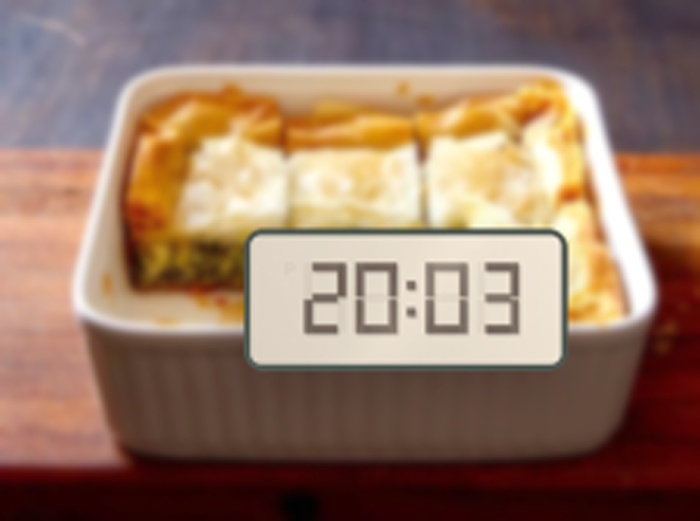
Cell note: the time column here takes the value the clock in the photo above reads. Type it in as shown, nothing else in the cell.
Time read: 20:03
